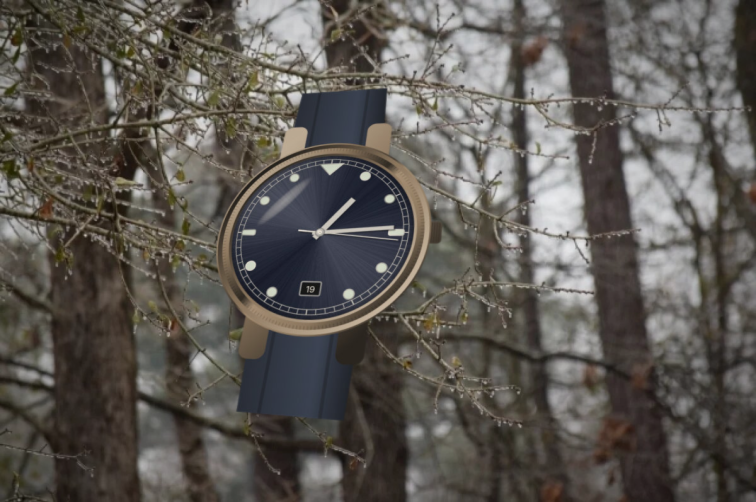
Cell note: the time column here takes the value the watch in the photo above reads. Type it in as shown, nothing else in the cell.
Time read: 1:14:16
